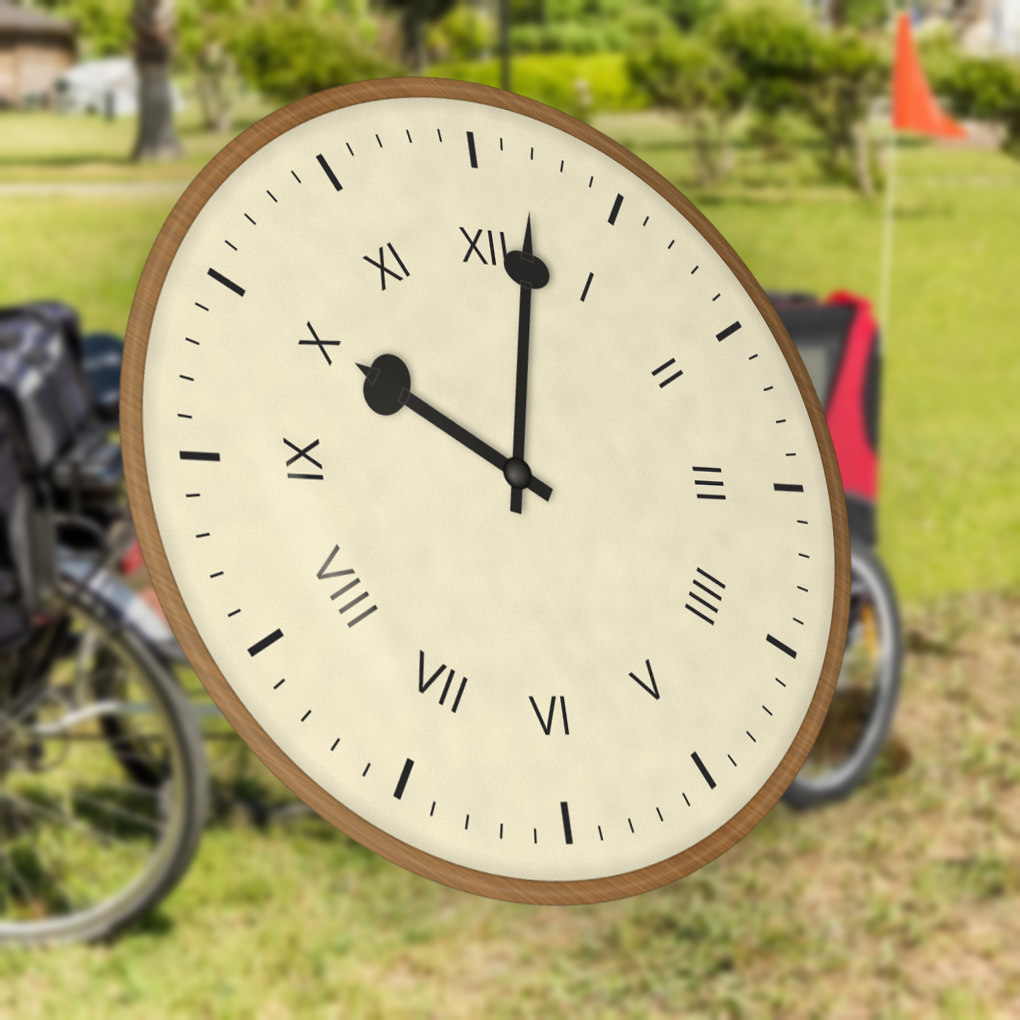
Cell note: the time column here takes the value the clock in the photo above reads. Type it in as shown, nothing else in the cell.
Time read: 10:02
